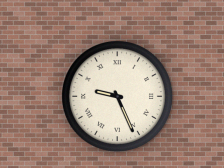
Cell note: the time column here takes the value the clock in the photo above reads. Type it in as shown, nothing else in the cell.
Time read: 9:26
